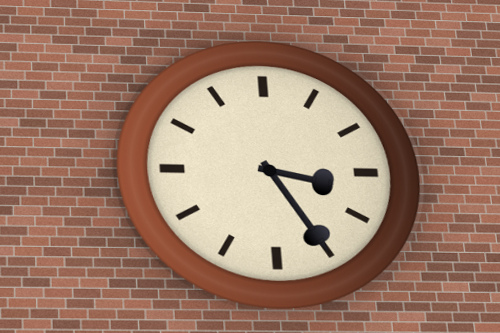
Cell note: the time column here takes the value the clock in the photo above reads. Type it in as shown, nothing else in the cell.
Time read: 3:25
